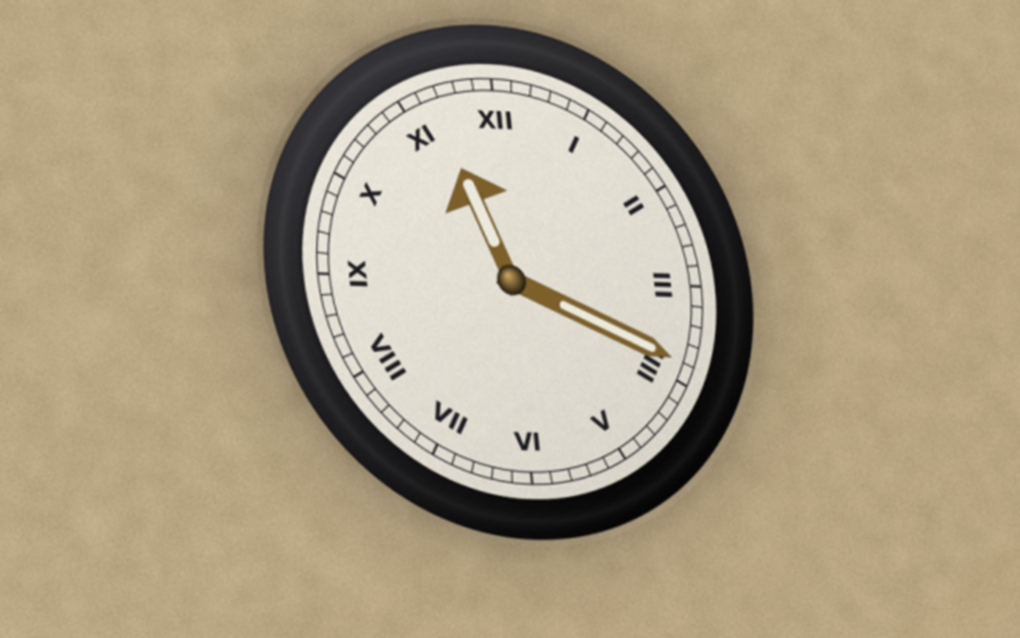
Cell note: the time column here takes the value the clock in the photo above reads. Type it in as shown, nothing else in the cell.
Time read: 11:19
